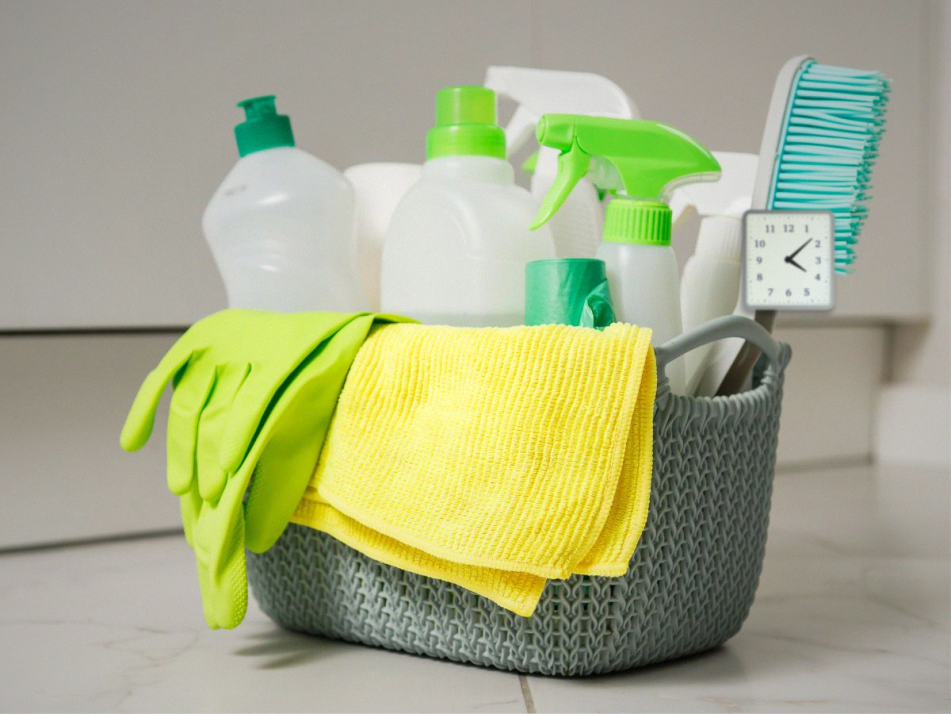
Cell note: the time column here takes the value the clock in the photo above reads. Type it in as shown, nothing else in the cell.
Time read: 4:08
